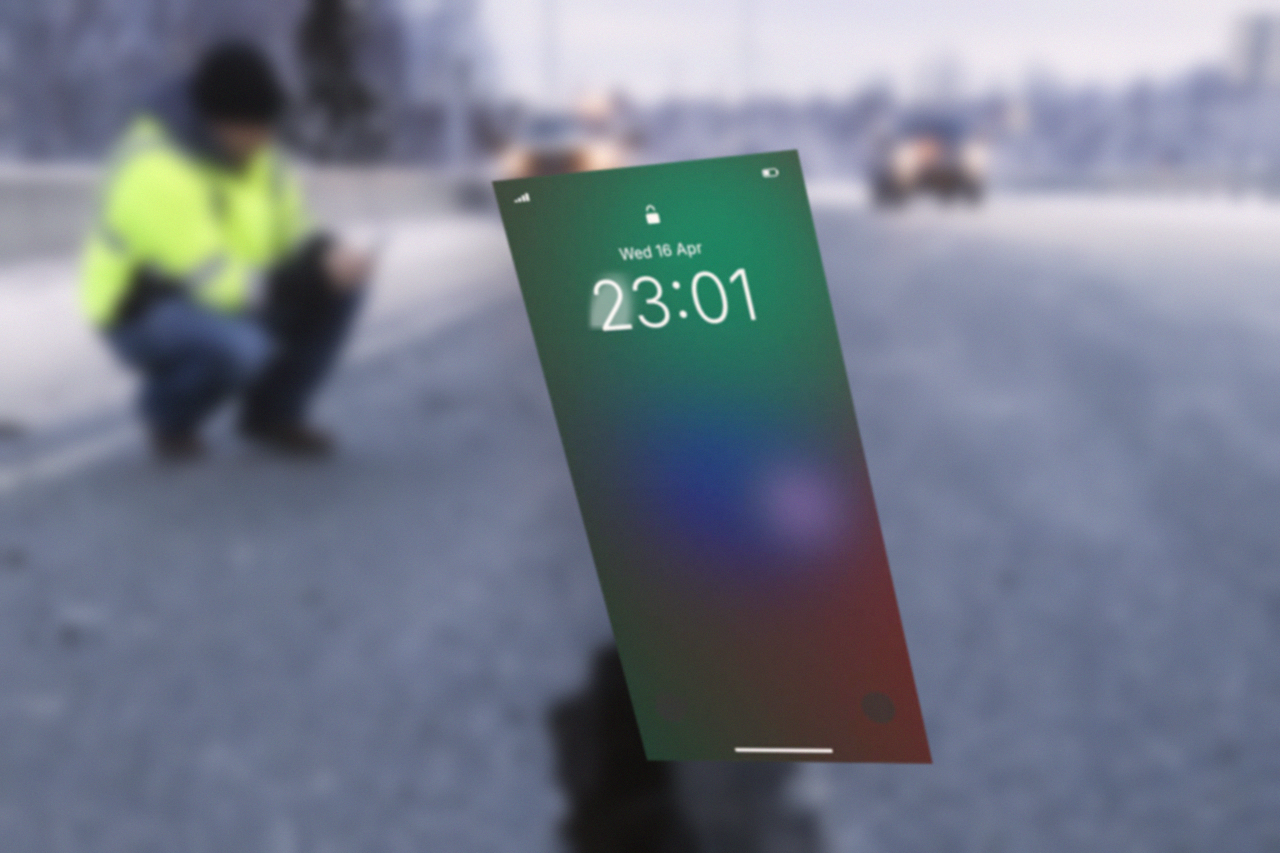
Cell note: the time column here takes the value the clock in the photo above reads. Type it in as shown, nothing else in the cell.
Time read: 23:01
